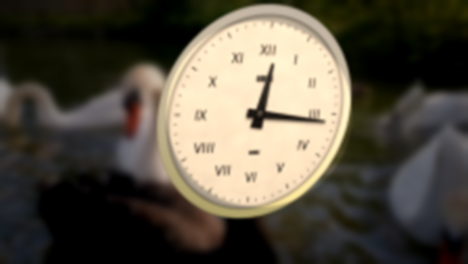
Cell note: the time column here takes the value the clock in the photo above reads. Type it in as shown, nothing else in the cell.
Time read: 12:16
